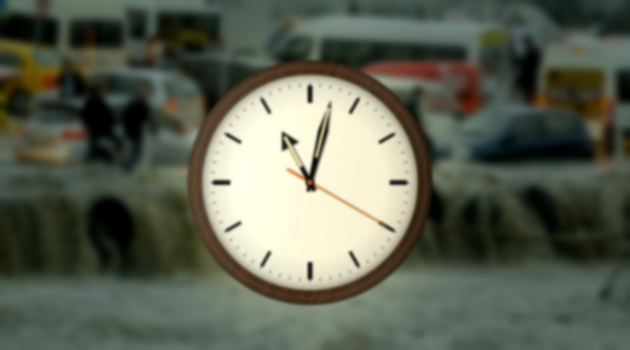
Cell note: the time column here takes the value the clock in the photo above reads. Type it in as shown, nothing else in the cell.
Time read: 11:02:20
